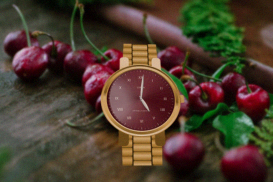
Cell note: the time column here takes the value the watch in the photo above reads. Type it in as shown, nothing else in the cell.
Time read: 5:01
